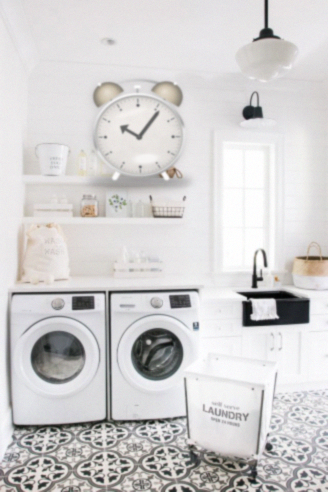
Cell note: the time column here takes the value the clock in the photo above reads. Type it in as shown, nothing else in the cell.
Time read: 10:06
